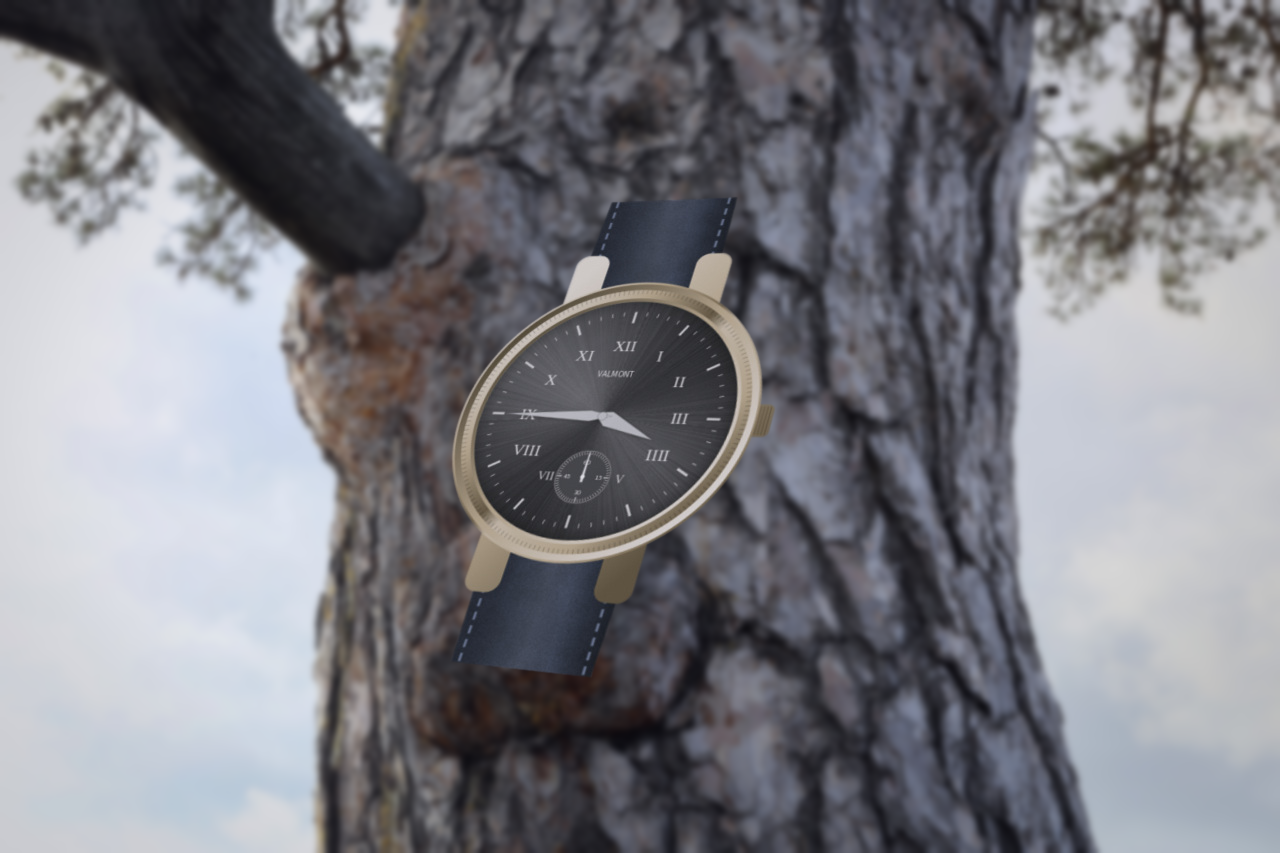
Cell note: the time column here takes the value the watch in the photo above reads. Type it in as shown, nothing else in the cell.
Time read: 3:45
